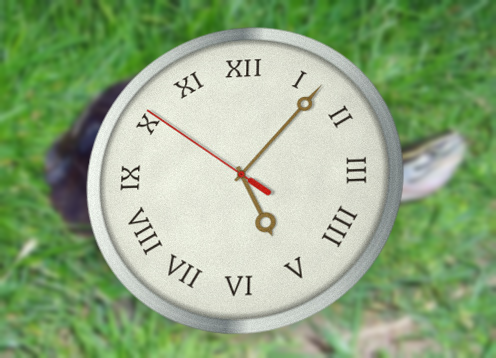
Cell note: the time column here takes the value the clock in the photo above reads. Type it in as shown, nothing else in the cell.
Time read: 5:06:51
